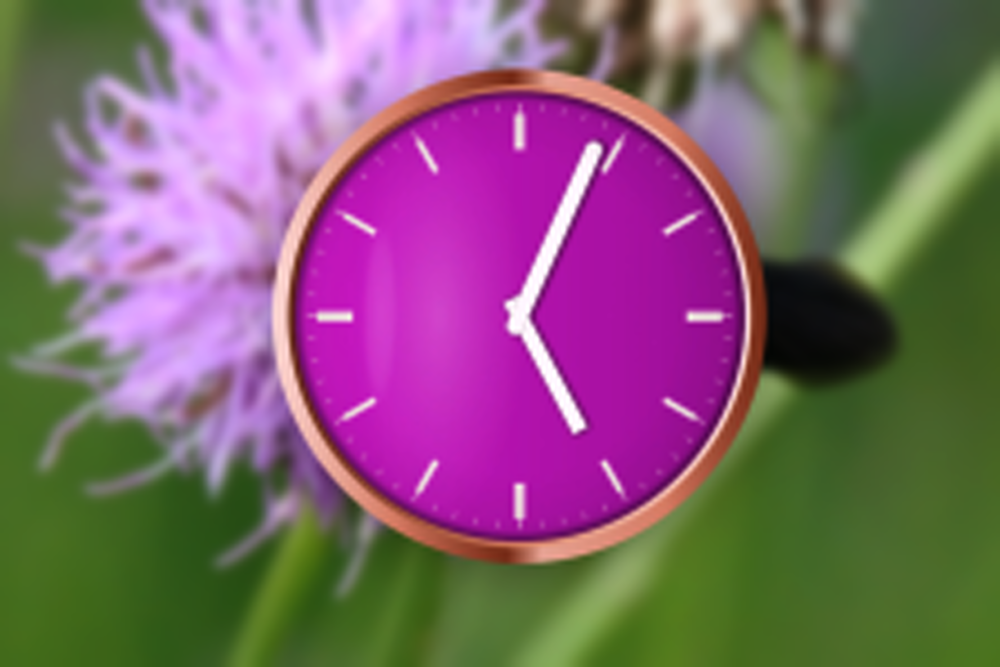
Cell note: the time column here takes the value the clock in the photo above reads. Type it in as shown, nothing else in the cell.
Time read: 5:04
